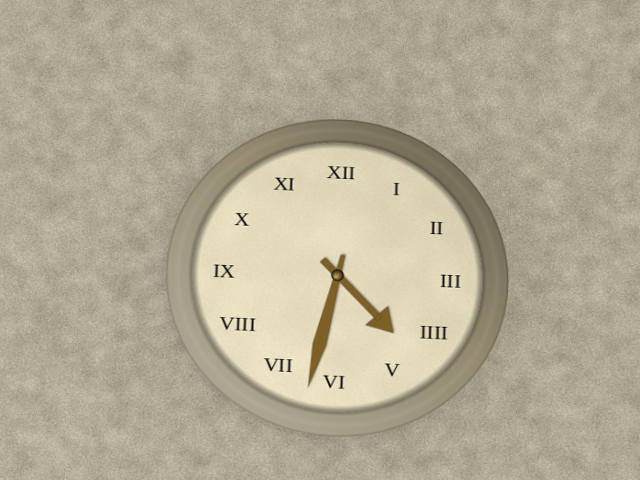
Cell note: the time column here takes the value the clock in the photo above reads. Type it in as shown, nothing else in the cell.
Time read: 4:32
